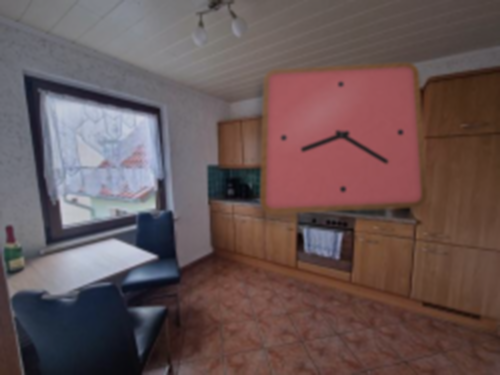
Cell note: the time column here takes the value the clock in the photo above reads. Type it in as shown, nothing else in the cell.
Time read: 8:21
